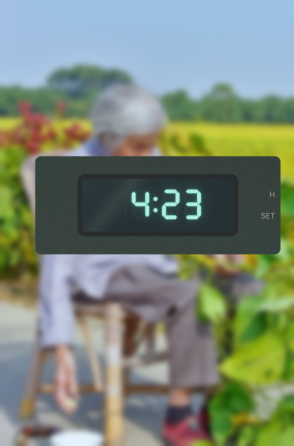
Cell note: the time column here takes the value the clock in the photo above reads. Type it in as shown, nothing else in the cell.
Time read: 4:23
